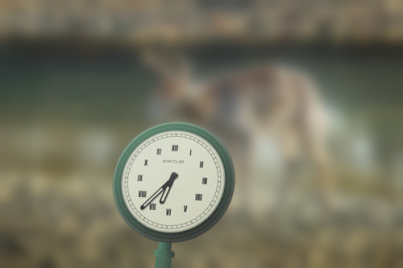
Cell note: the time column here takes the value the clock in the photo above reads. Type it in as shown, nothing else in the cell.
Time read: 6:37
